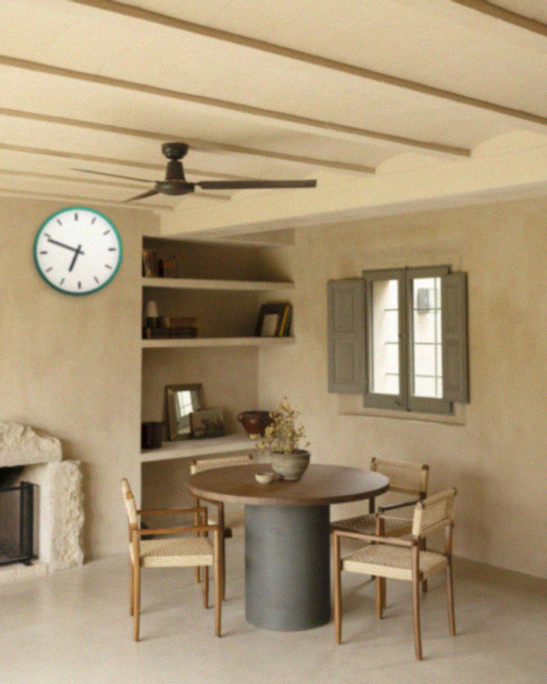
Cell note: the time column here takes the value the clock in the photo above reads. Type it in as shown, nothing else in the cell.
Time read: 6:49
